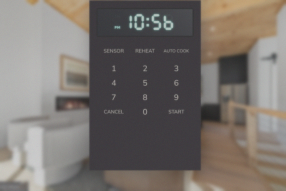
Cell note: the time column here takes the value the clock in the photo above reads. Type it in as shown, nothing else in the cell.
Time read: 10:56
